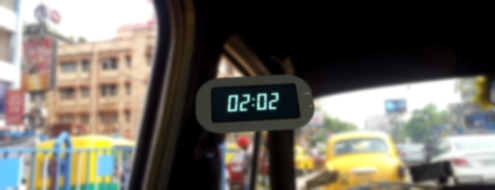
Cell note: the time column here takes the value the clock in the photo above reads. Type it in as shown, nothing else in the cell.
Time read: 2:02
